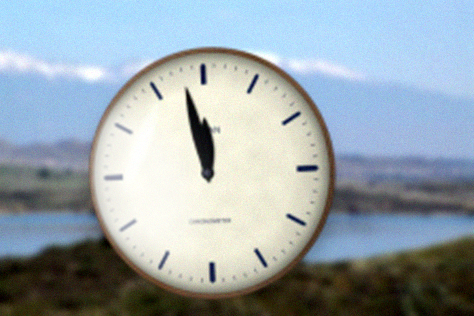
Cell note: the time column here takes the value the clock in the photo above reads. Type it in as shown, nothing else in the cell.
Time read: 11:58
